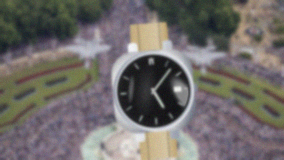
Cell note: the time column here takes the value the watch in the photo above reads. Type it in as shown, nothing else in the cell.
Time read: 5:07
